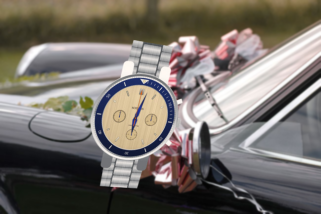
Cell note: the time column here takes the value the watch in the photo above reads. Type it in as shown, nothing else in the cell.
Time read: 6:02
